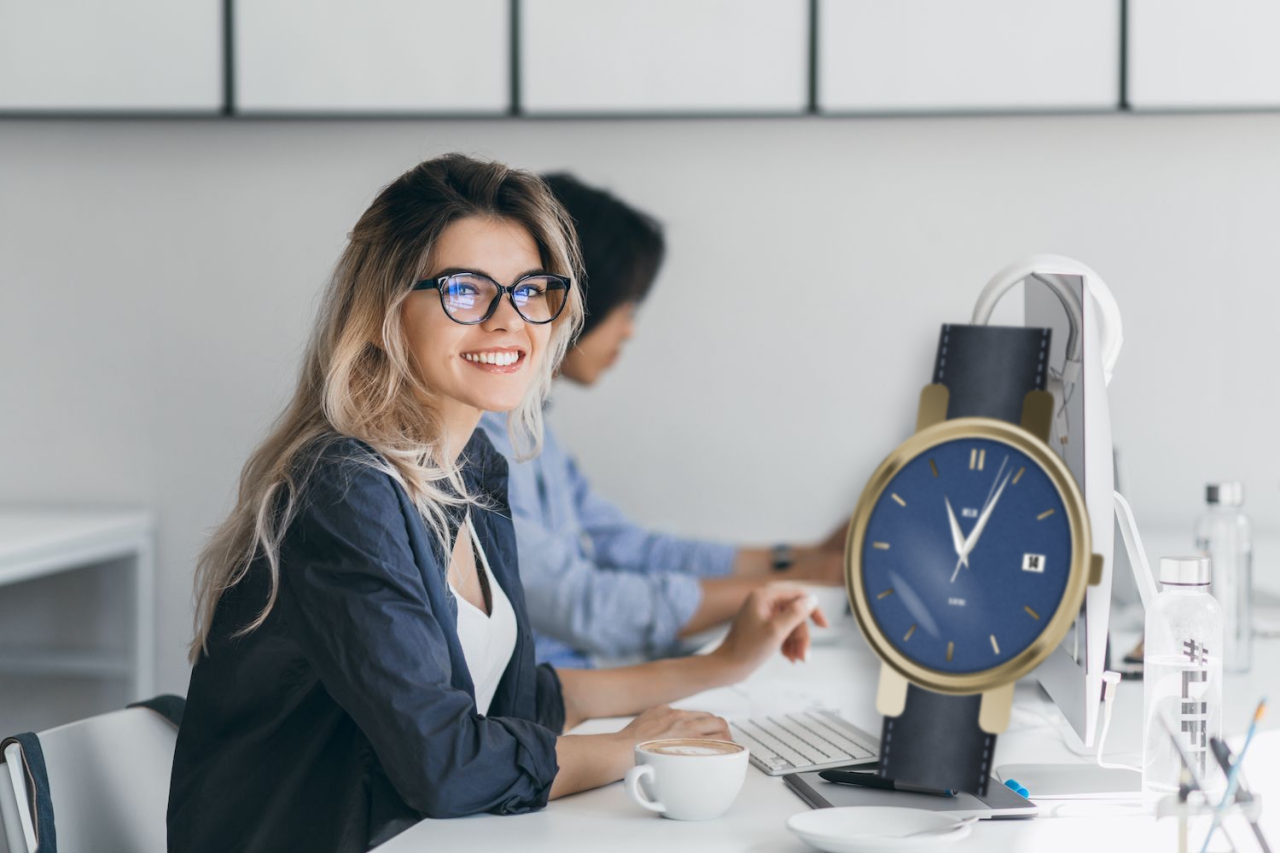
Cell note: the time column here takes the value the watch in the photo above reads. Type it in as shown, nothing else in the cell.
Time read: 11:04:03
